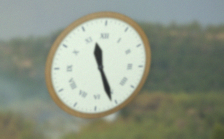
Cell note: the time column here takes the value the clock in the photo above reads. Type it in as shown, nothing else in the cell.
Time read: 11:26
